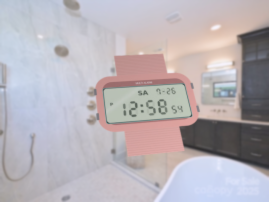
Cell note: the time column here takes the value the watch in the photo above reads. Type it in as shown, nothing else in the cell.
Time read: 12:58
